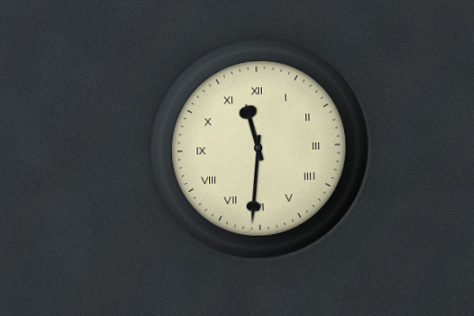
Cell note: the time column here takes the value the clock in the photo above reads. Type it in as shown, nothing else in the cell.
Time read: 11:31
